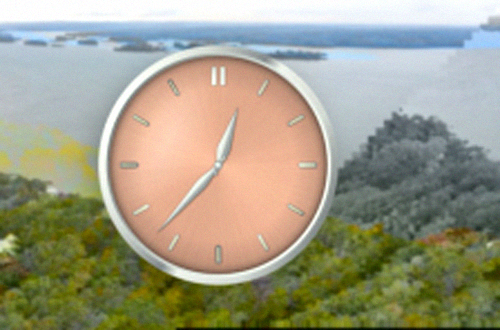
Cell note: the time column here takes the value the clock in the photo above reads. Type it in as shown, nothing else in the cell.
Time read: 12:37
